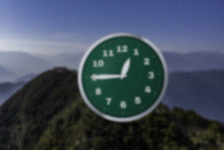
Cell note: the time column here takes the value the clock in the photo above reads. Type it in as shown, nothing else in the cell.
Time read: 12:45
